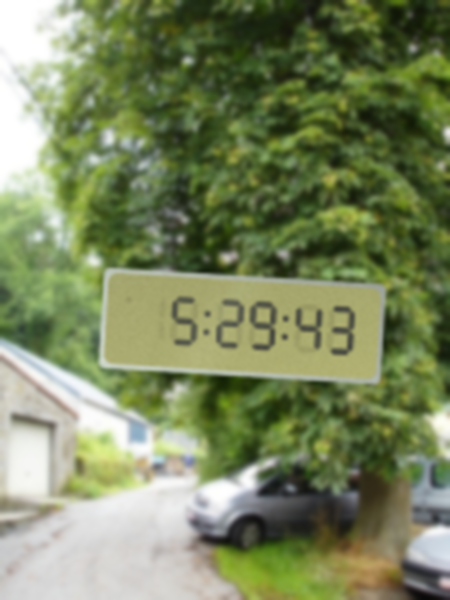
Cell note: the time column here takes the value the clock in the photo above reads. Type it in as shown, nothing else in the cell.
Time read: 5:29:43
